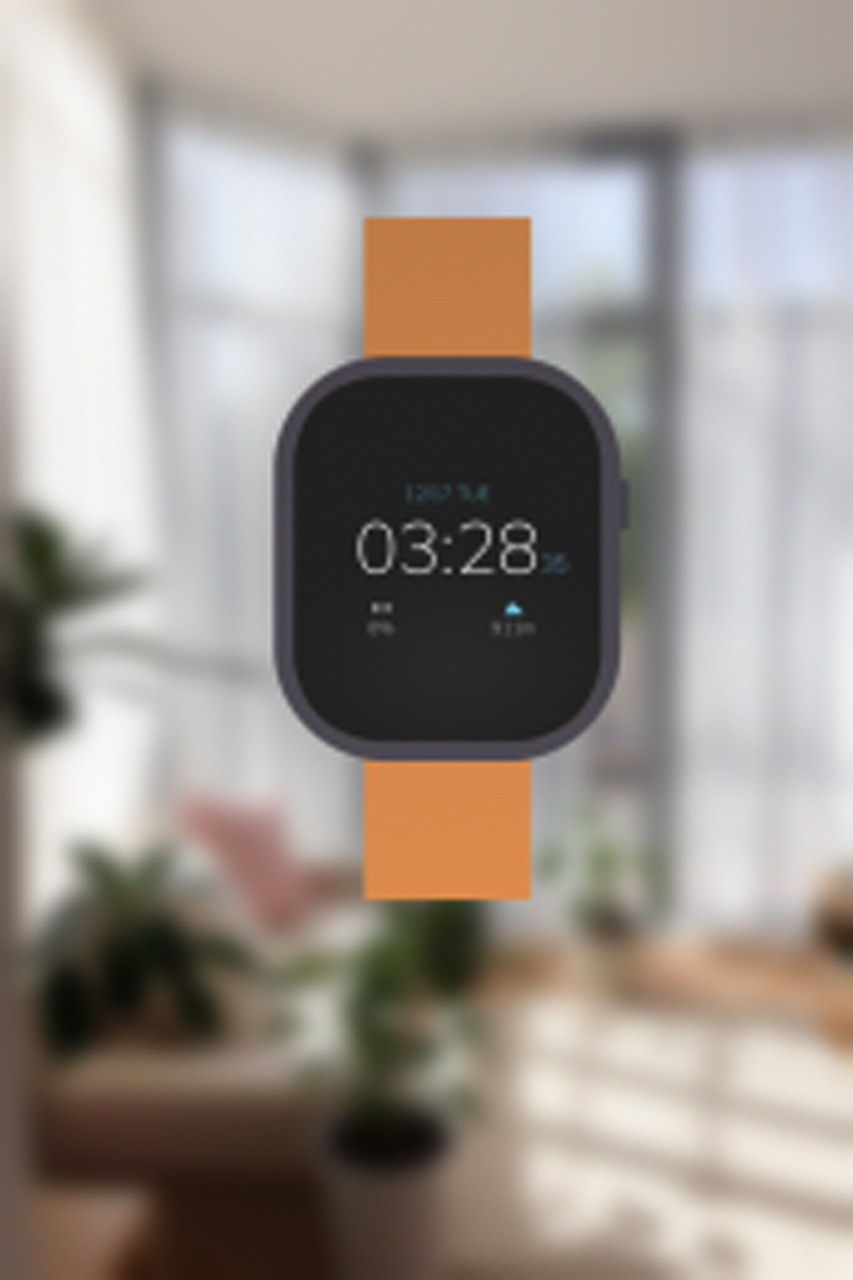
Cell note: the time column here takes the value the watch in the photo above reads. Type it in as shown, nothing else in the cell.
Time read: 3:28
